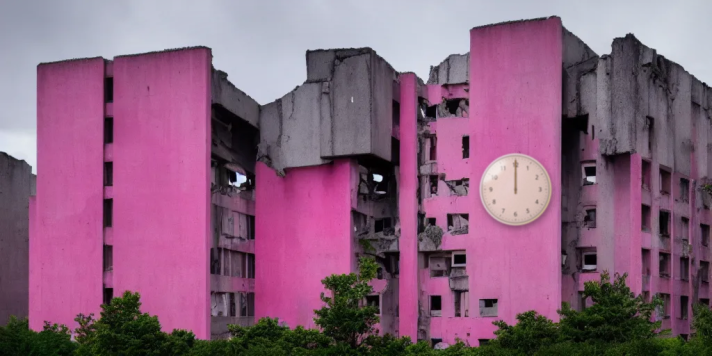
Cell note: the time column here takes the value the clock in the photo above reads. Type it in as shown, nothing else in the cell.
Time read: 12:00
